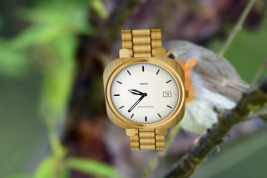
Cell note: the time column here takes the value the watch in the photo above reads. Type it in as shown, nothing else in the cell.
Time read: 9:37
